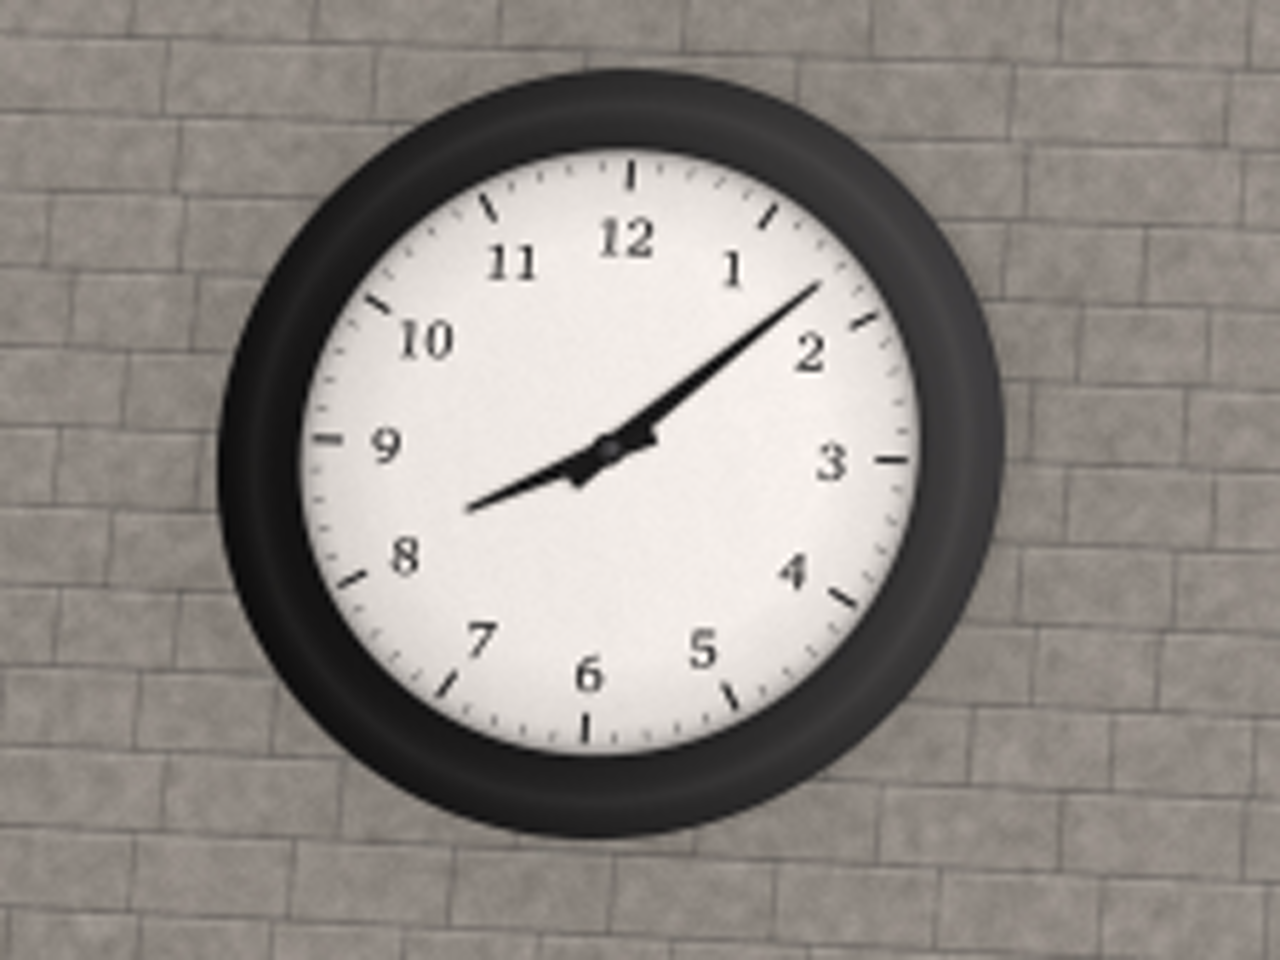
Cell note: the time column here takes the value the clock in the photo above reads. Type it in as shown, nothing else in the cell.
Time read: 8:08
